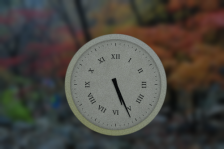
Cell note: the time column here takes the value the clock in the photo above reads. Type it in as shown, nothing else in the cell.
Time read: 5:26
